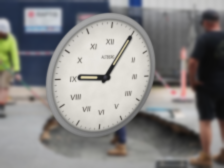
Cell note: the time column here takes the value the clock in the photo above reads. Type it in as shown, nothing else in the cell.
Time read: 9:05
